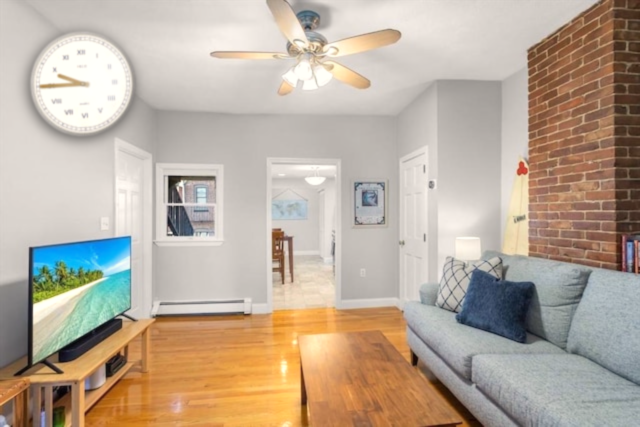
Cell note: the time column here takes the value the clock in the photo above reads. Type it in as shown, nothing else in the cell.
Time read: 9:45
